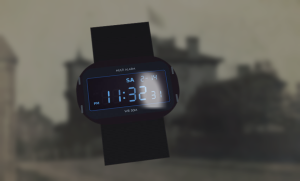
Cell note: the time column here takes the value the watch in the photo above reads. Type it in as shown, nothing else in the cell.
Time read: 11:32:31
